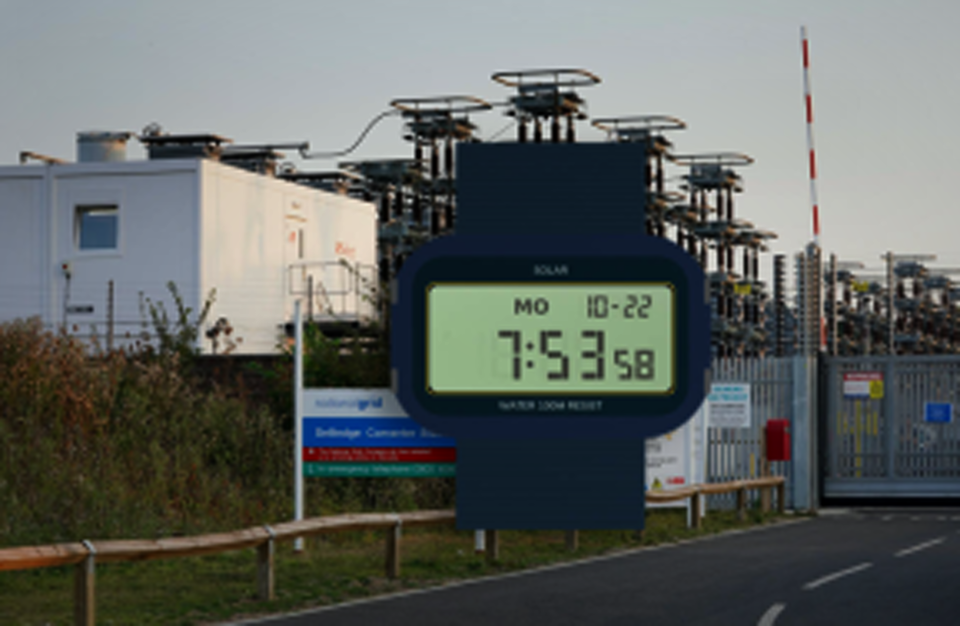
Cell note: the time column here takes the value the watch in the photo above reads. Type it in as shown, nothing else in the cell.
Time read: 7:53:58
